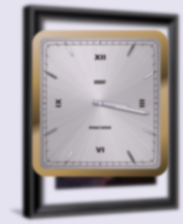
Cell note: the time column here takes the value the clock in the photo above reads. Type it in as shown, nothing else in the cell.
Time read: 3:17
